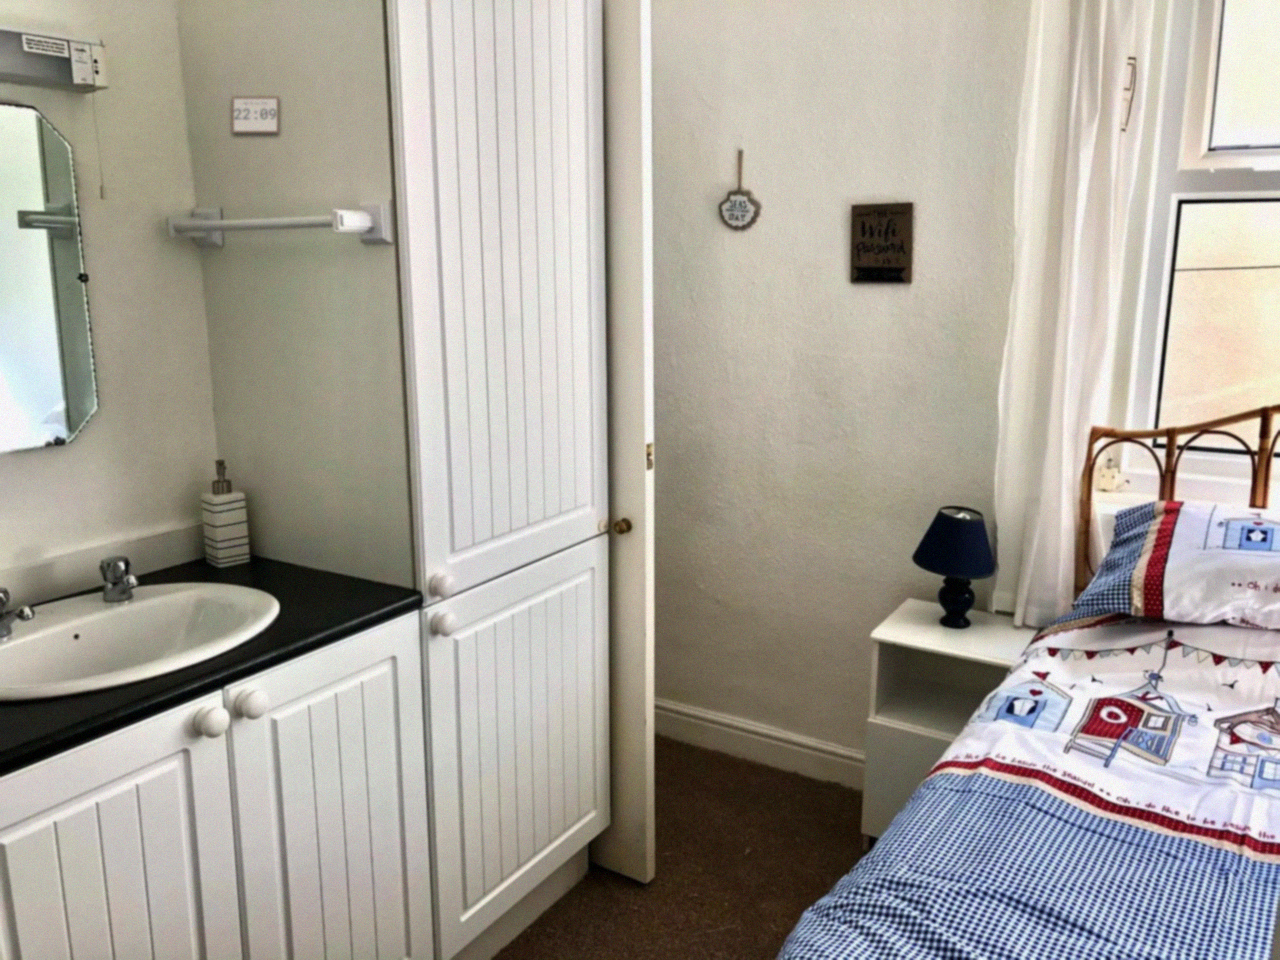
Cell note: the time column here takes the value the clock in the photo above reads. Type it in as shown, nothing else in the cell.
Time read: 22:09
